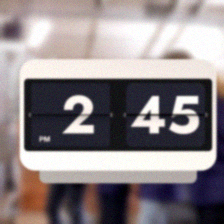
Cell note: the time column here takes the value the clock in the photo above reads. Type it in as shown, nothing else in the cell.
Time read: 2:45
